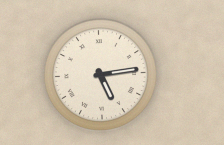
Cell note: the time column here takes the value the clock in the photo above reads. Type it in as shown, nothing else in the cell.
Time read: 5:14
